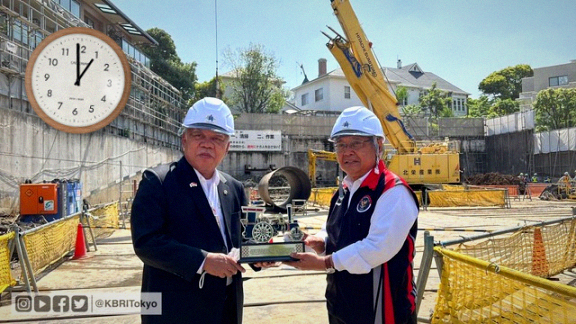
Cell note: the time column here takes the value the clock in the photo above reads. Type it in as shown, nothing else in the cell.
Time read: 12:59
